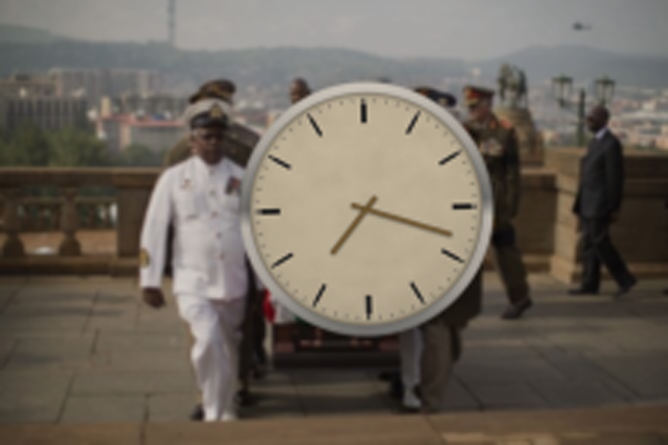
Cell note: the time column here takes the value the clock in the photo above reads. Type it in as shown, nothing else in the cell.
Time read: 7:18
